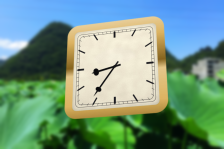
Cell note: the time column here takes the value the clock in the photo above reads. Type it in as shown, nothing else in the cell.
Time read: 8:36
